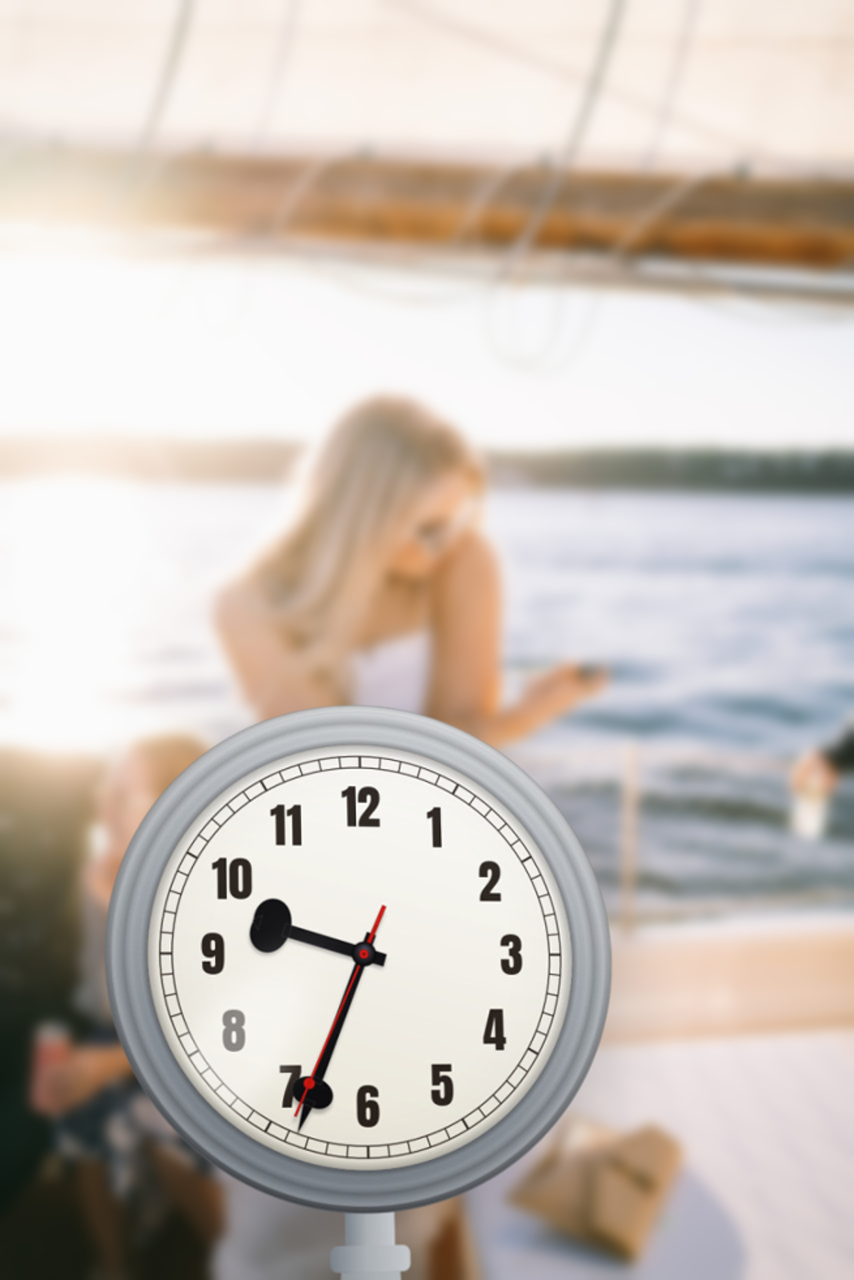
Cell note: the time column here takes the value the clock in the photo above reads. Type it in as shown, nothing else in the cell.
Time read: 9:33:34
